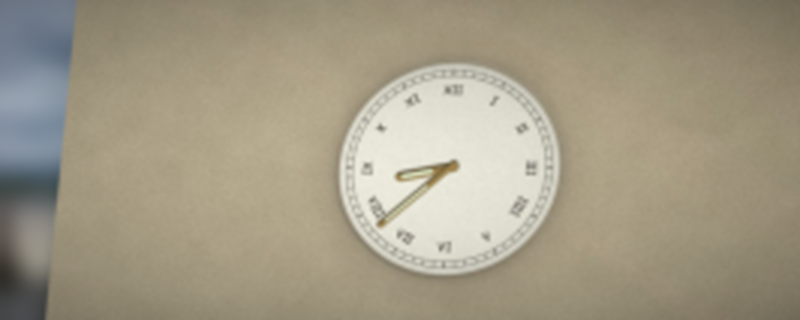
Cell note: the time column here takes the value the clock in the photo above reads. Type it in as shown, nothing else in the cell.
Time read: 8:38
